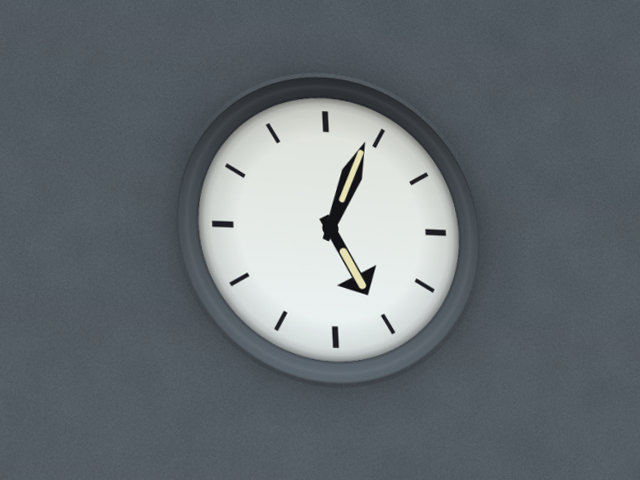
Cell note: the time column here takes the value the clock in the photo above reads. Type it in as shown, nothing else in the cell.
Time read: 5:04
